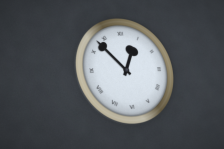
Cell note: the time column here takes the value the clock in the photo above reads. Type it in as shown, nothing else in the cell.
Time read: 12:53
